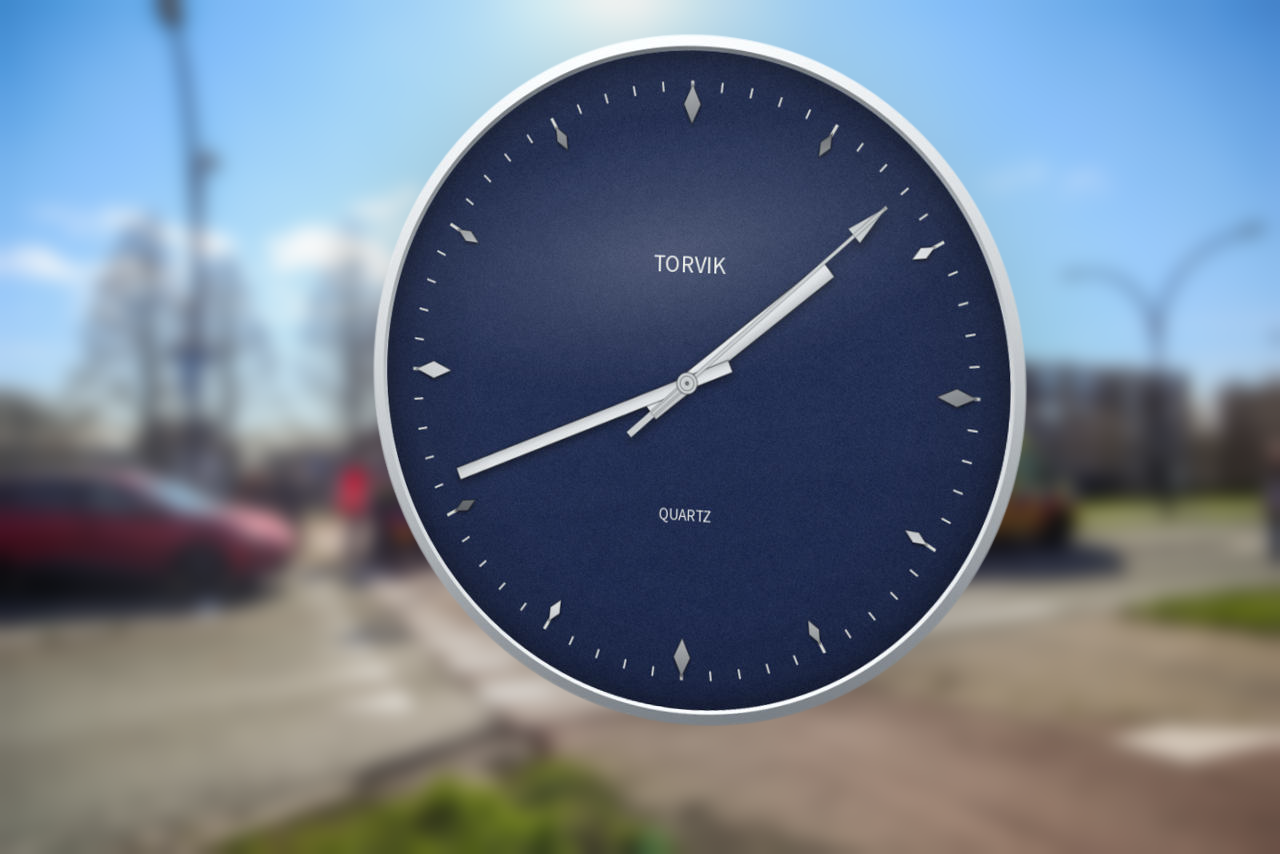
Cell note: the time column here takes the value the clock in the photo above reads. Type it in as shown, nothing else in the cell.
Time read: 1:41:08
